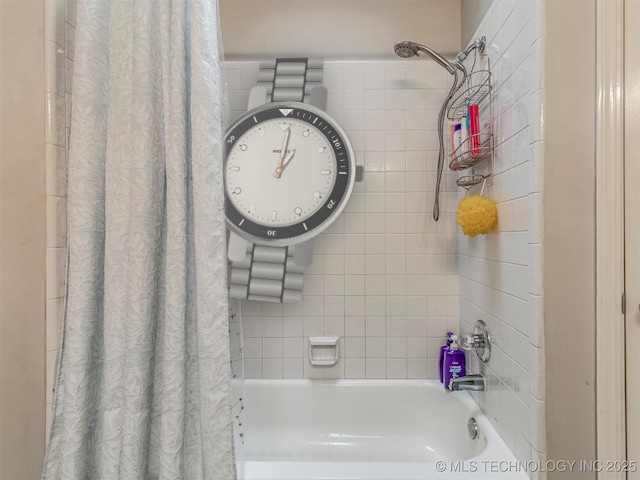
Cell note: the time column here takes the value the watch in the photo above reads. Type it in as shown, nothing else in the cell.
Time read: 1:01
